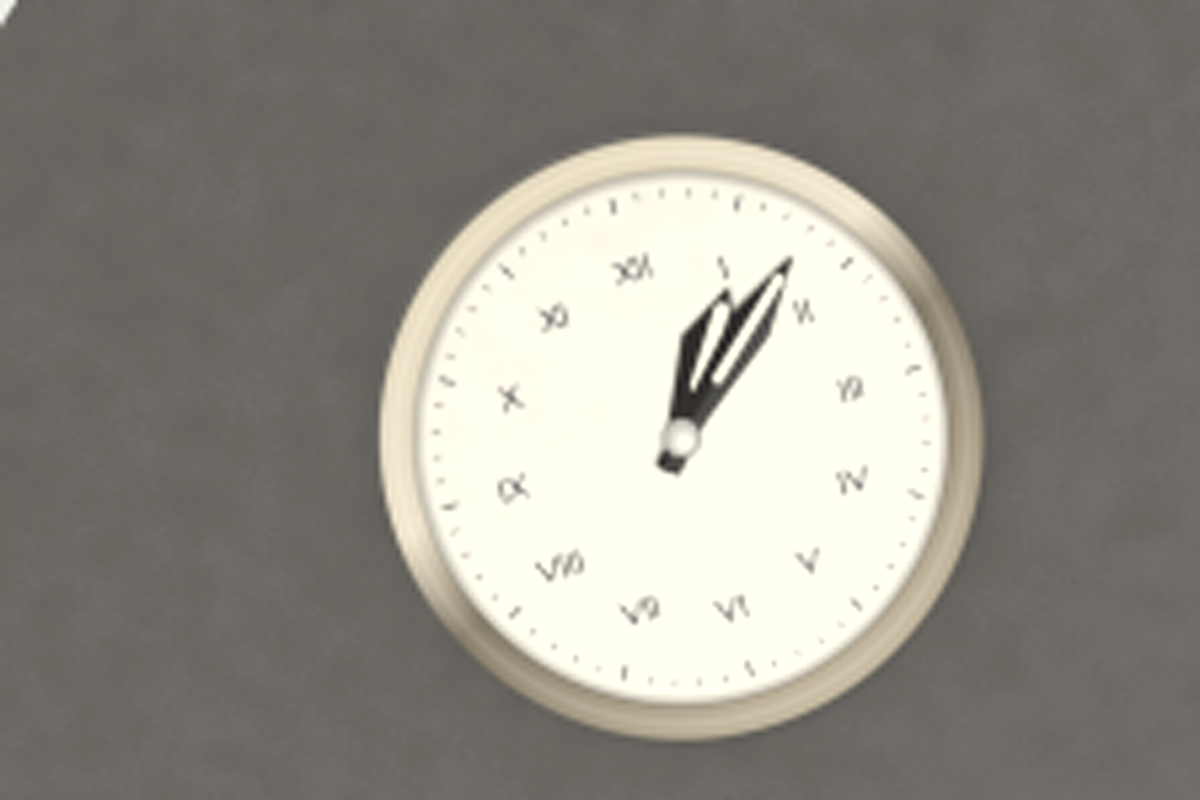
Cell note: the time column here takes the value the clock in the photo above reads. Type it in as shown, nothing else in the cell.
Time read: 1:08
